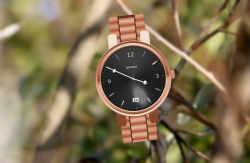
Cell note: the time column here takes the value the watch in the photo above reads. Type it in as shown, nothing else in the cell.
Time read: 3:50
